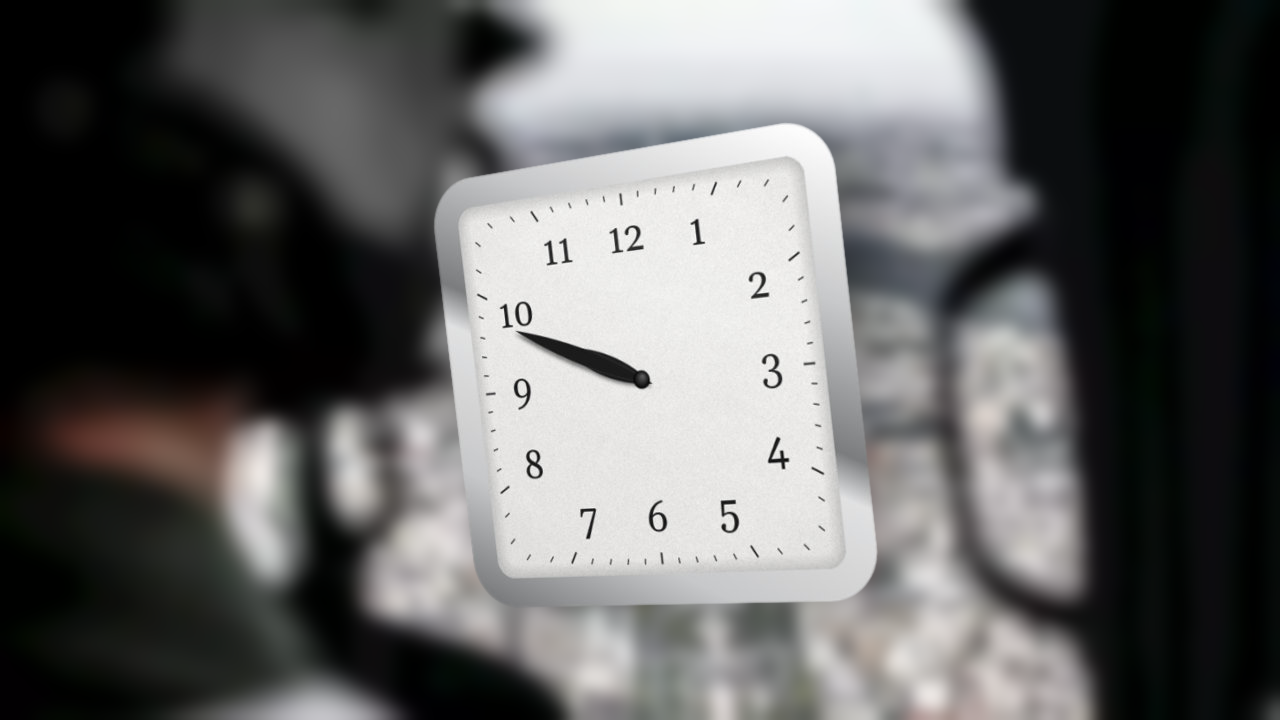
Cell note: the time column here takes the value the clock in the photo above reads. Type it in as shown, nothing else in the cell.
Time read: 9:49
